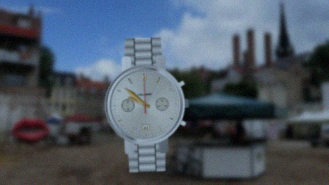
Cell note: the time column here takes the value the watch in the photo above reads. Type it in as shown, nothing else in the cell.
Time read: 9:52
